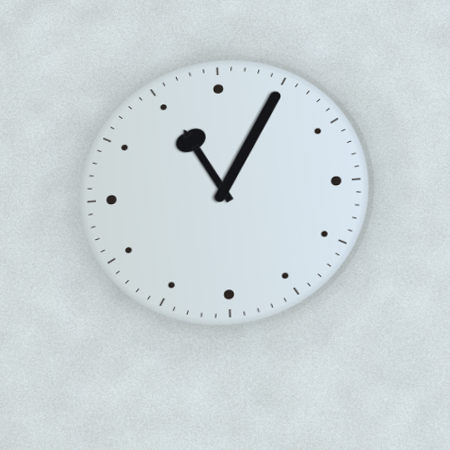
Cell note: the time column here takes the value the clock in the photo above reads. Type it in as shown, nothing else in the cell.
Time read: 11:05
